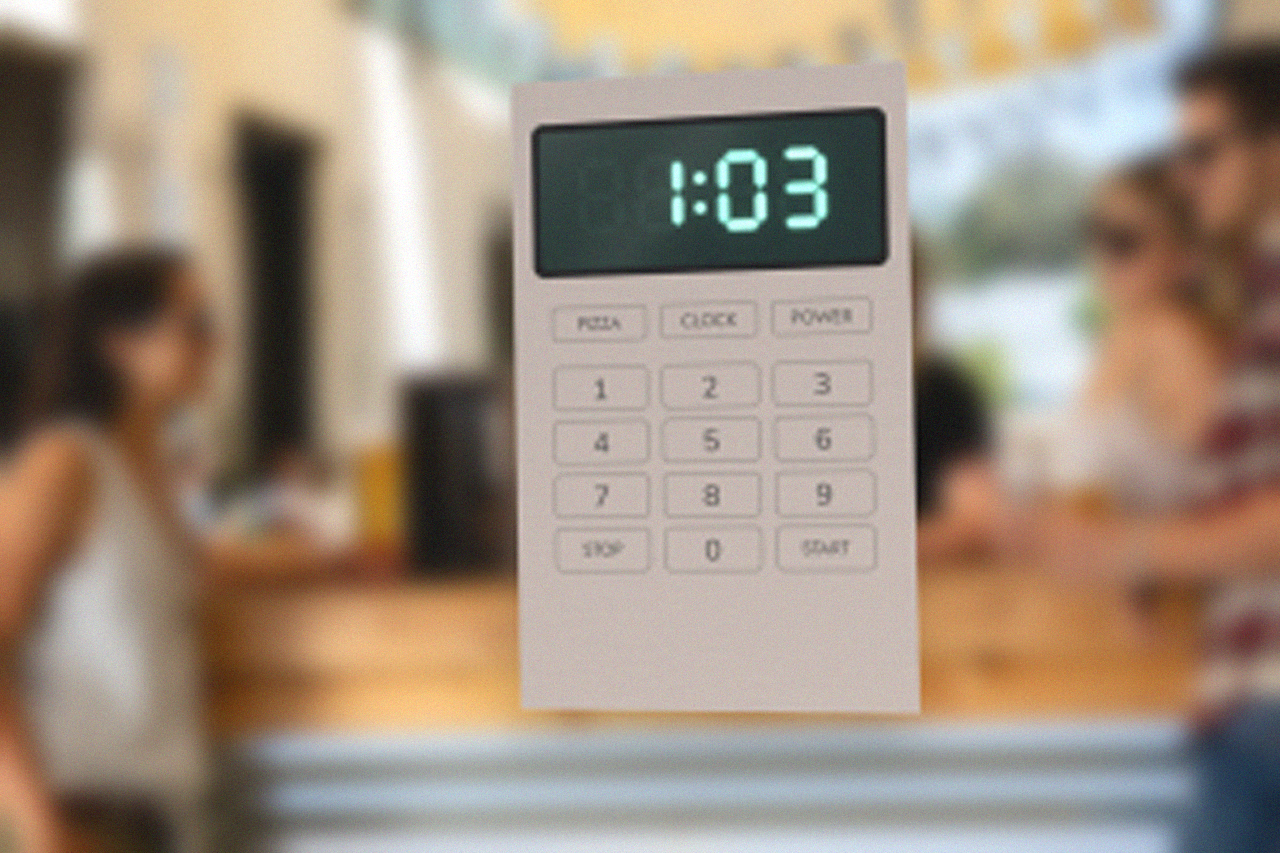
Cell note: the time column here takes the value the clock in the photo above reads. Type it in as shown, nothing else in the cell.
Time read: 1:03
